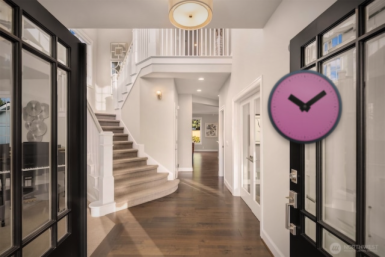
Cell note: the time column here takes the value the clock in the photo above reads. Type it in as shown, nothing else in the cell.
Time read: 10:09
